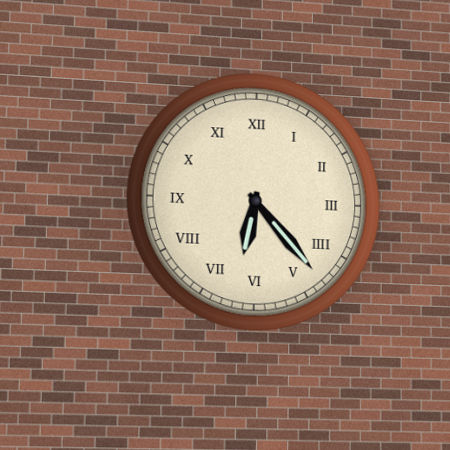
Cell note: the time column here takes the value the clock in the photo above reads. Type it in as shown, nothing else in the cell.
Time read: 6:23
